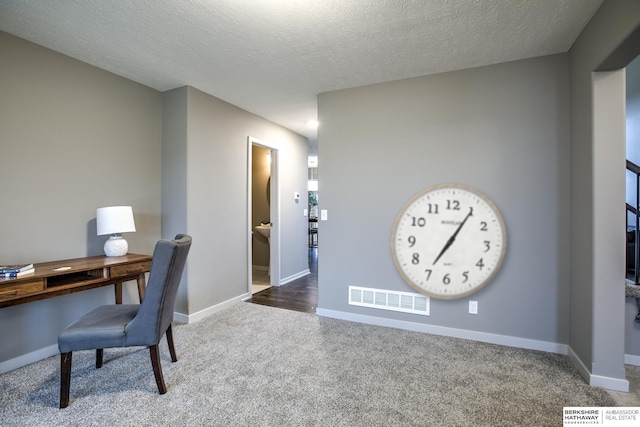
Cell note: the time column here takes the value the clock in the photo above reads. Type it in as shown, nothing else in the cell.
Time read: 7:05
